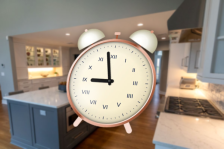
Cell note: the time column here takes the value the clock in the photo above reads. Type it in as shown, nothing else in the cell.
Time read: 8:58
